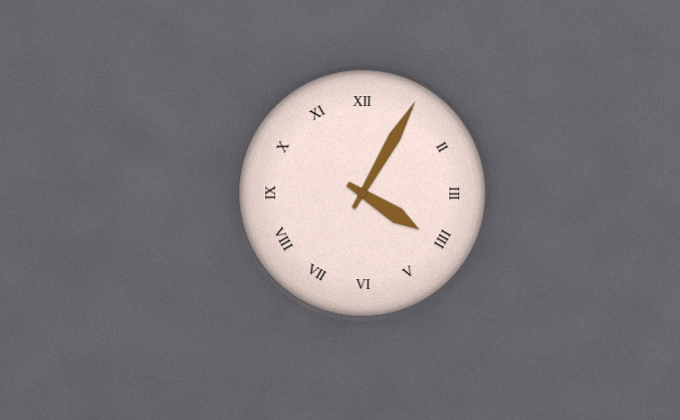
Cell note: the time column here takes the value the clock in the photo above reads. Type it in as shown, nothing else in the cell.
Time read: 4:05
